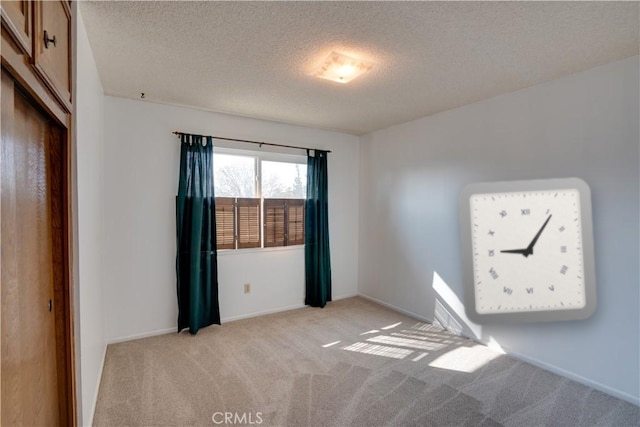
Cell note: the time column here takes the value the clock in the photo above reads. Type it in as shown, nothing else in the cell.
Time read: 9:06
